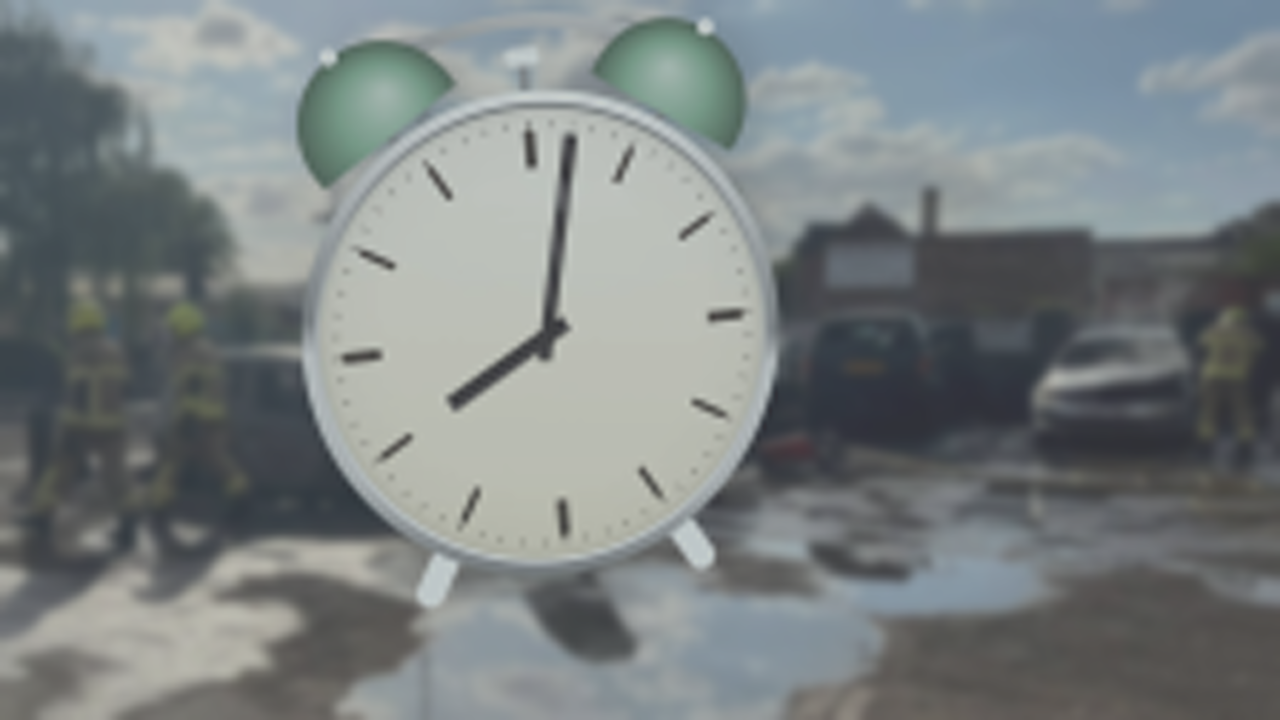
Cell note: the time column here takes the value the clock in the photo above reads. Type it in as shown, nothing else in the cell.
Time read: 8:02
